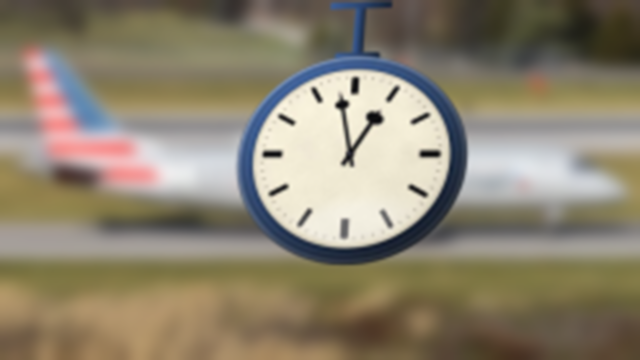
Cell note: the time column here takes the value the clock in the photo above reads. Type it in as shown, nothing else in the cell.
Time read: 12:58
